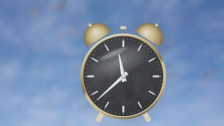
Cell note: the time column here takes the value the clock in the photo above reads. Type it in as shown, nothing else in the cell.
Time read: 11:38
